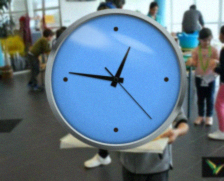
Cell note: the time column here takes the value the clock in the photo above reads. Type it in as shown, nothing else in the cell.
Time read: 12:46:23
